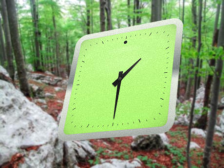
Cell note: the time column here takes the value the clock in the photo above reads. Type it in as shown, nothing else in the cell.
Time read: 1:30
